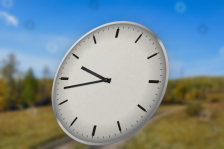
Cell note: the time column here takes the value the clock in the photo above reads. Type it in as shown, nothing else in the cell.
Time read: 9:43
